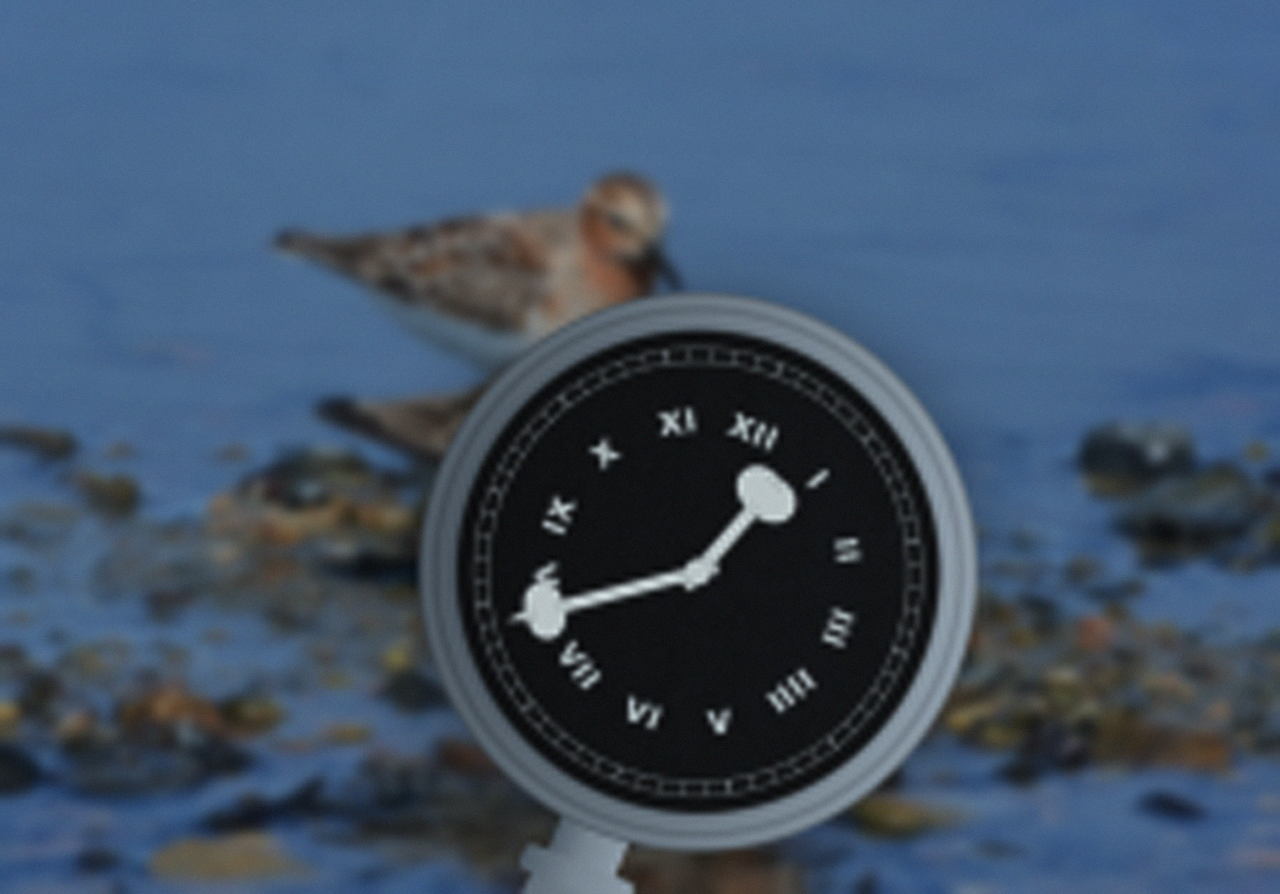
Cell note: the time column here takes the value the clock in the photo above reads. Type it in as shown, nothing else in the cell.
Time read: 12:39
